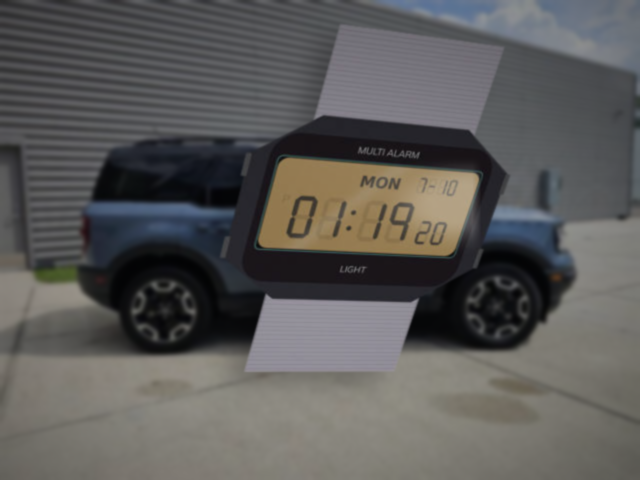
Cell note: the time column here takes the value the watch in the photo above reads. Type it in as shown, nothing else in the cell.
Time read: 1:19:20
